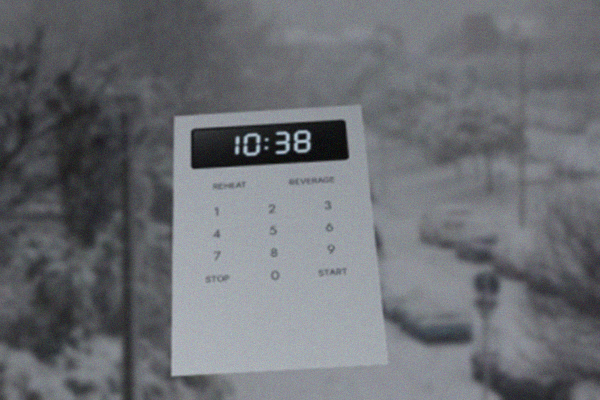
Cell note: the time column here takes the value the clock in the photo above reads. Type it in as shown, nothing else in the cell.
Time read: 10:38
